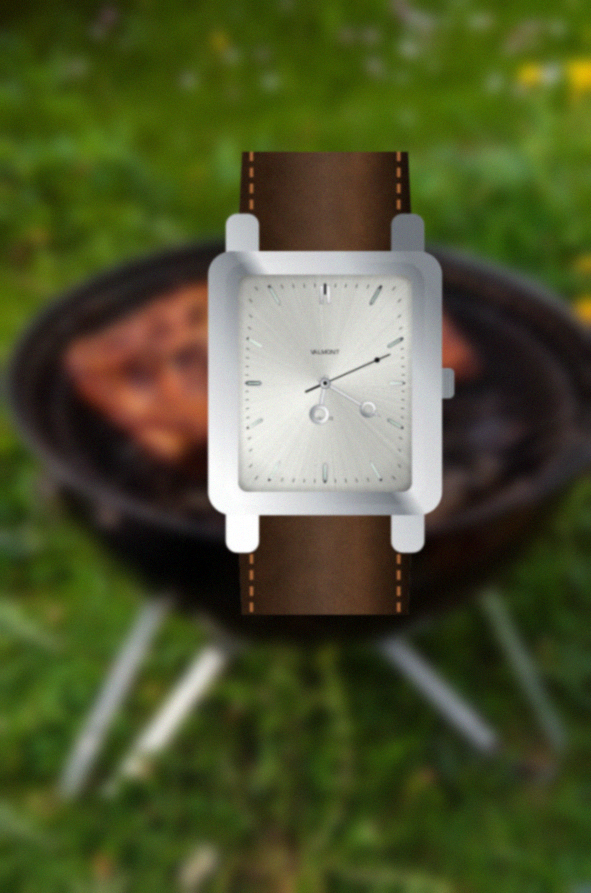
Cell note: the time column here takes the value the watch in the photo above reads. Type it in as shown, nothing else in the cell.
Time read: 6:20:11
